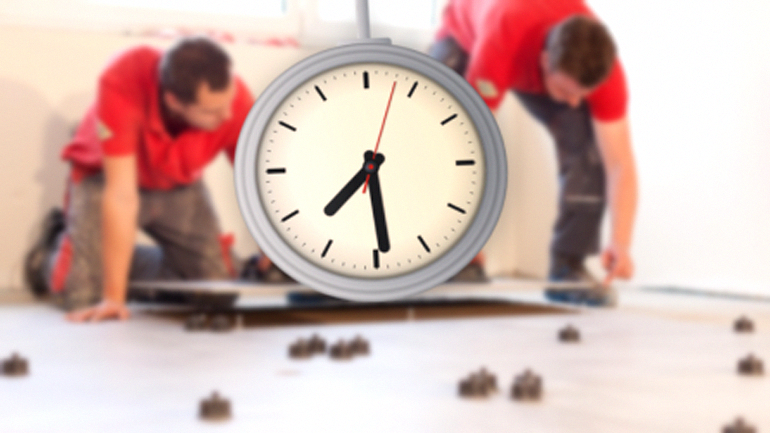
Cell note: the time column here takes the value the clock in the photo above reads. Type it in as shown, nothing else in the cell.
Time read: 7:29:03
